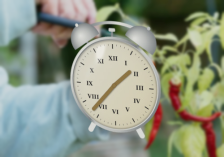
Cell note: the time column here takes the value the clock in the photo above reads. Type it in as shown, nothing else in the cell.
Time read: 1:37
